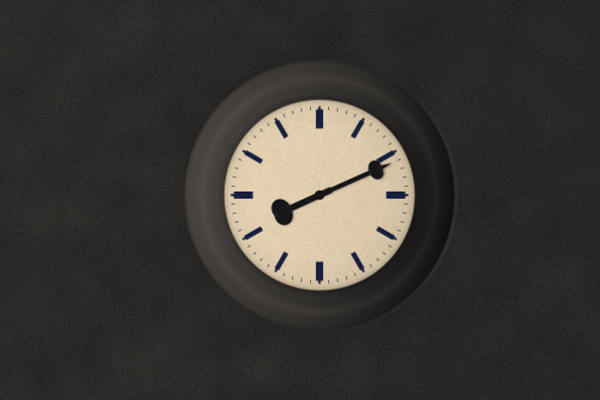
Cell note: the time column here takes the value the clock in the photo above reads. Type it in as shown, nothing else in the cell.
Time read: 8:11
